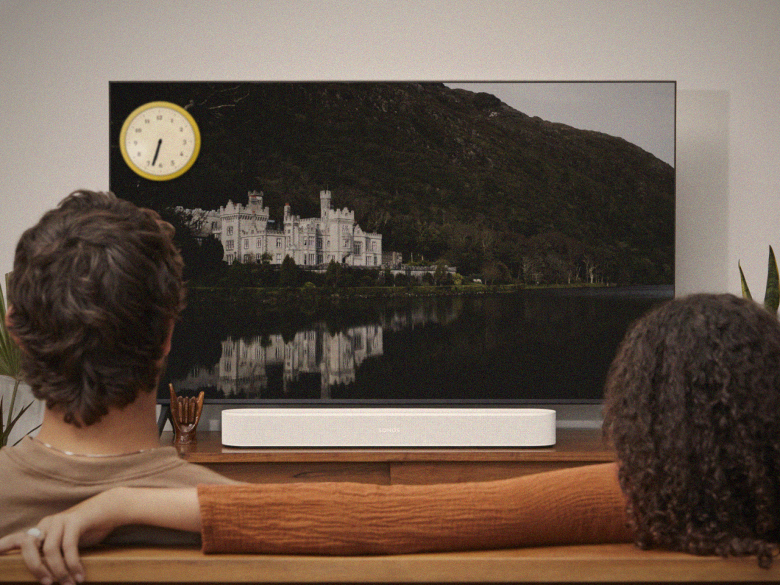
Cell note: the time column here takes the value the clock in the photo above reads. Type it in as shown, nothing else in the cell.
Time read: 6:33
